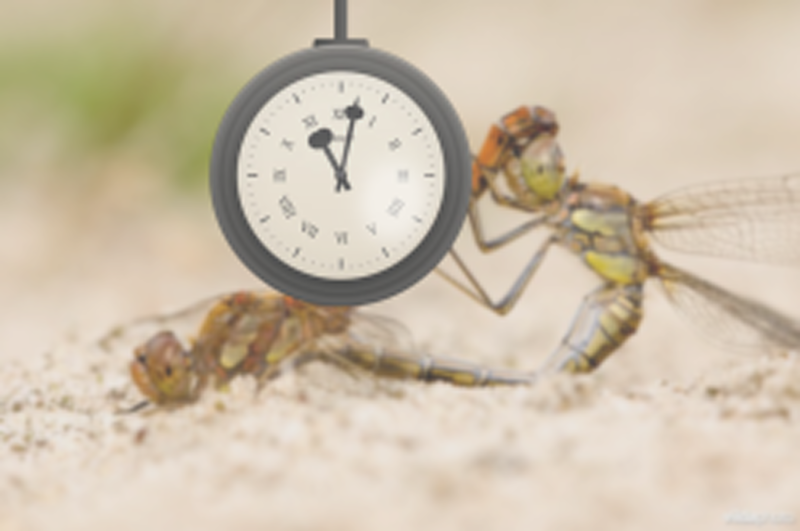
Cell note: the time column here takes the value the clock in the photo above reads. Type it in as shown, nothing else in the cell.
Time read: 11:02
